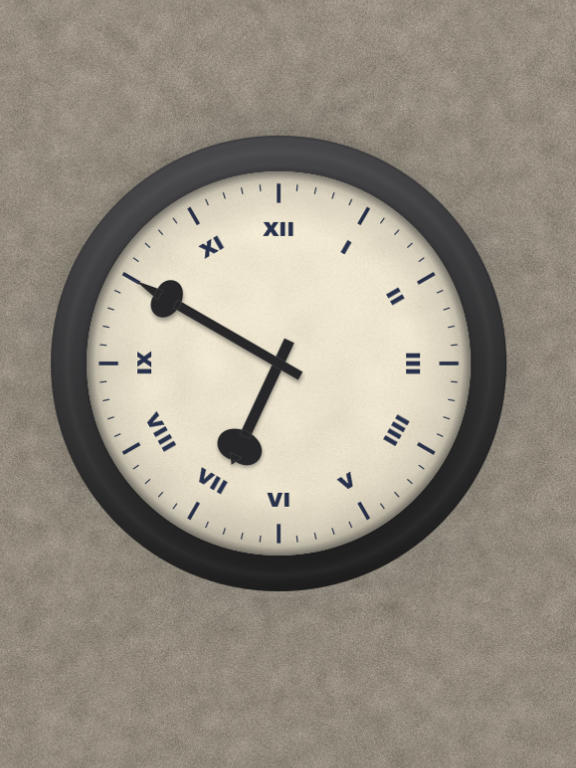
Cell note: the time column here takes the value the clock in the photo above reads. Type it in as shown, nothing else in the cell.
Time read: 6:50
